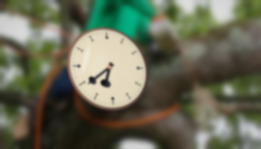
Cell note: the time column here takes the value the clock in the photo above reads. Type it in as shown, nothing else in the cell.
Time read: 6:39
